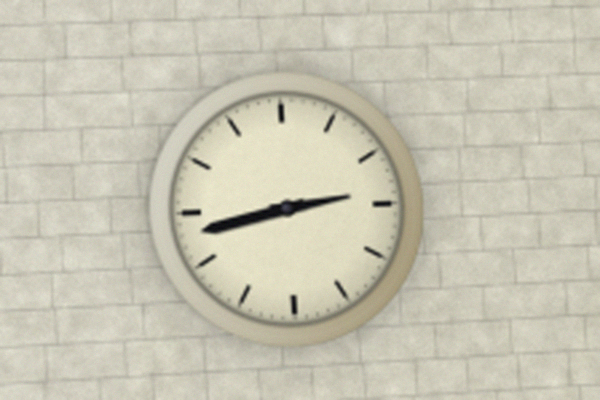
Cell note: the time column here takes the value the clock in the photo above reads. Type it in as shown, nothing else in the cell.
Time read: 2:43
